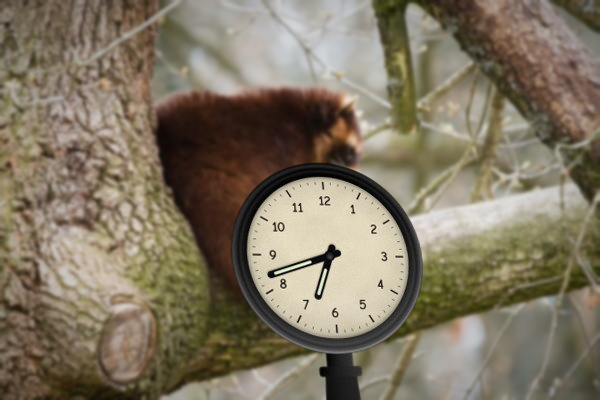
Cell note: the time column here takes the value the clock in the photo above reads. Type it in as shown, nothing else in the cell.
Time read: 6:42
